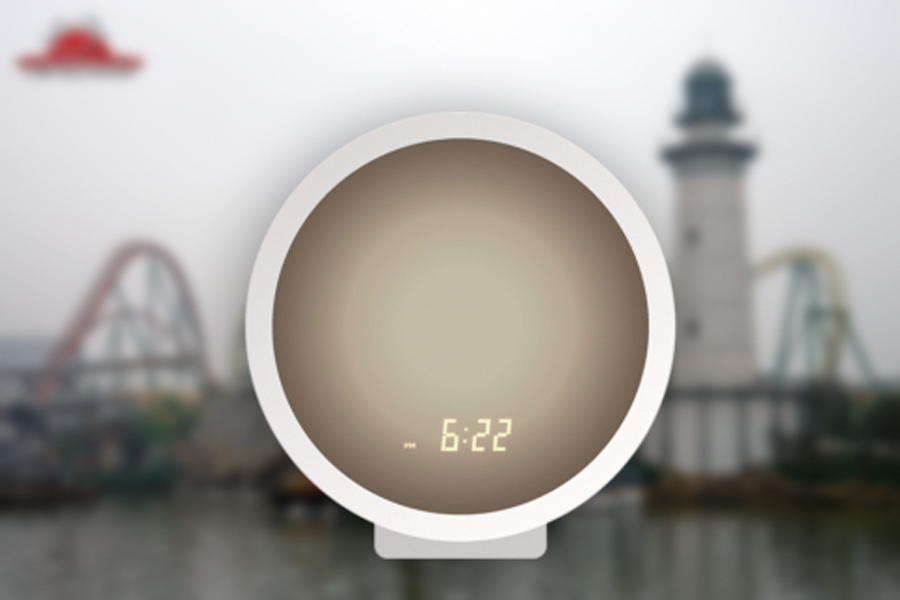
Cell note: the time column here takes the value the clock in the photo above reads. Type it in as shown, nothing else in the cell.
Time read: 6:22
